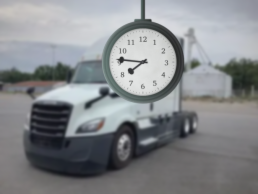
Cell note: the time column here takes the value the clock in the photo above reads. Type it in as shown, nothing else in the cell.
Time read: 7:46
